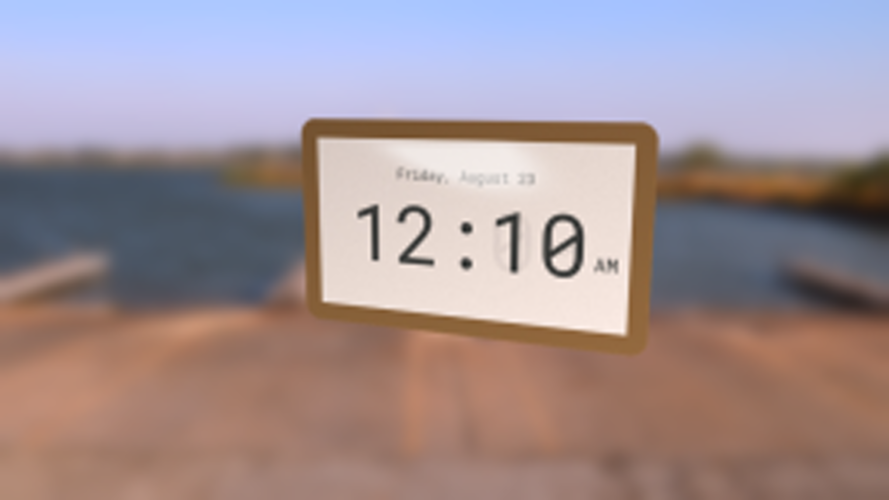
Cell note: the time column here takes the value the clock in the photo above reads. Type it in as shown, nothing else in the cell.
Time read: 12:10
